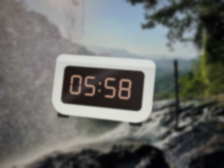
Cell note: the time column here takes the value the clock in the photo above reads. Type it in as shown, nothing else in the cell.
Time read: 5:58
